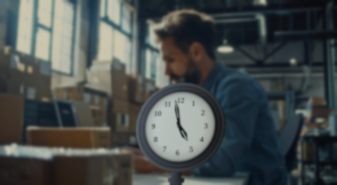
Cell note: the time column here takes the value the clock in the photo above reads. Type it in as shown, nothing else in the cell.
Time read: 4:58
